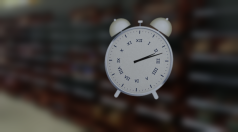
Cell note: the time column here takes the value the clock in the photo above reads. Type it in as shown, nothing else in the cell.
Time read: 2:12
